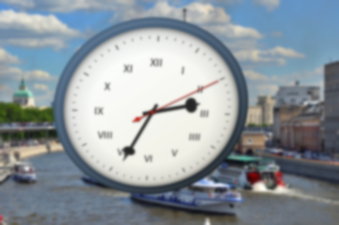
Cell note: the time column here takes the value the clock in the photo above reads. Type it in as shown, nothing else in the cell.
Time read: 2:34:10
